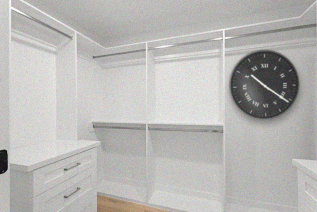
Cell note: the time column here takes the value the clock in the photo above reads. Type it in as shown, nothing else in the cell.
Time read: 10:21
